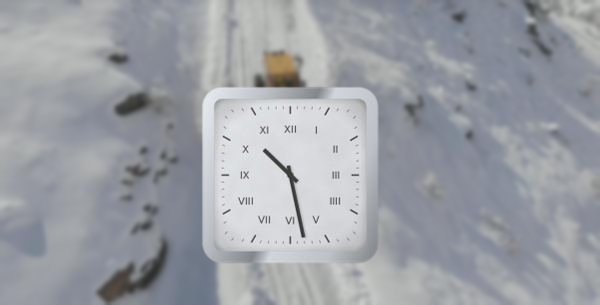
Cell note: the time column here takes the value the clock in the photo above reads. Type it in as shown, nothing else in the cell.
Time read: 10:28
